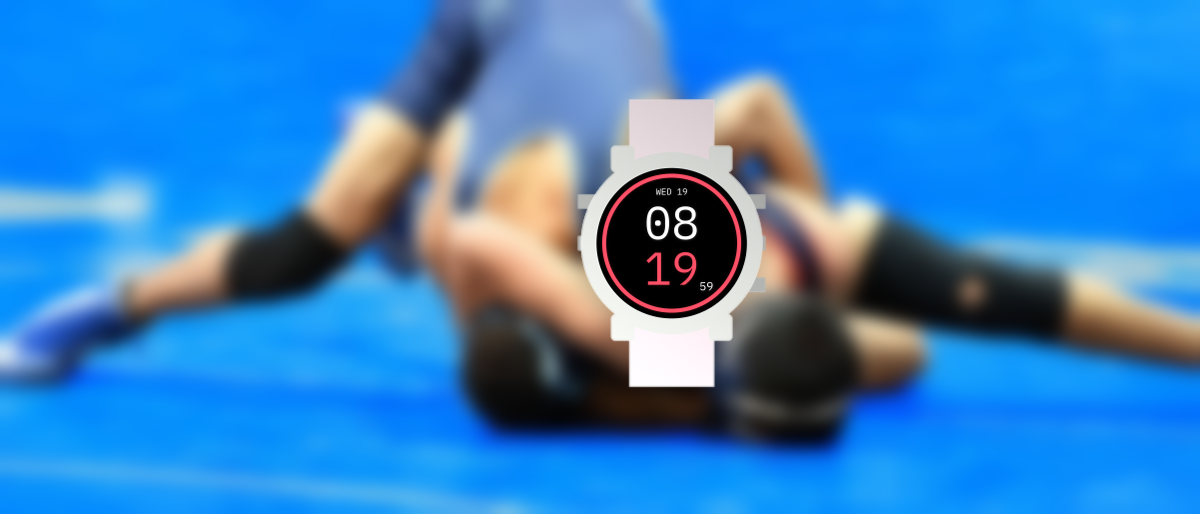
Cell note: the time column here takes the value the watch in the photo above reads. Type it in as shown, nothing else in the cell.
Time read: 8:19:59
